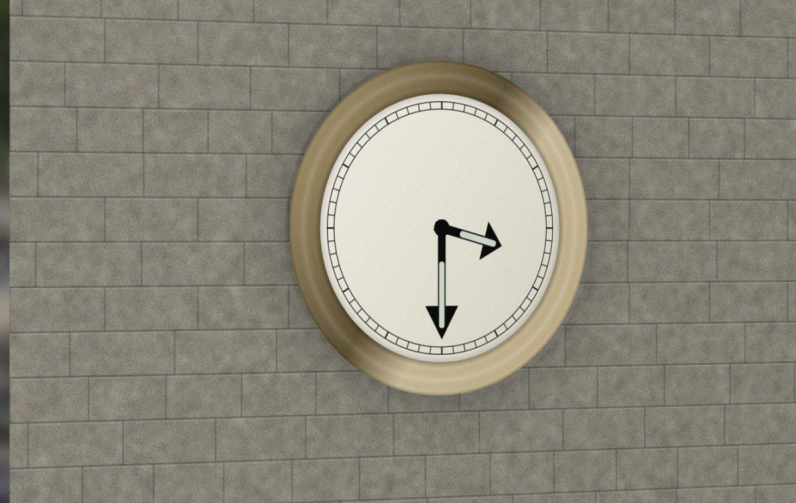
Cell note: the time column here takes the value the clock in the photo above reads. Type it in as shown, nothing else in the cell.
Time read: 3:30
